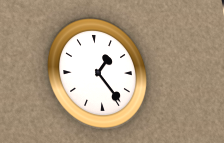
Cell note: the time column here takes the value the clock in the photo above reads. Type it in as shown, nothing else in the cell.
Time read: 1:24
